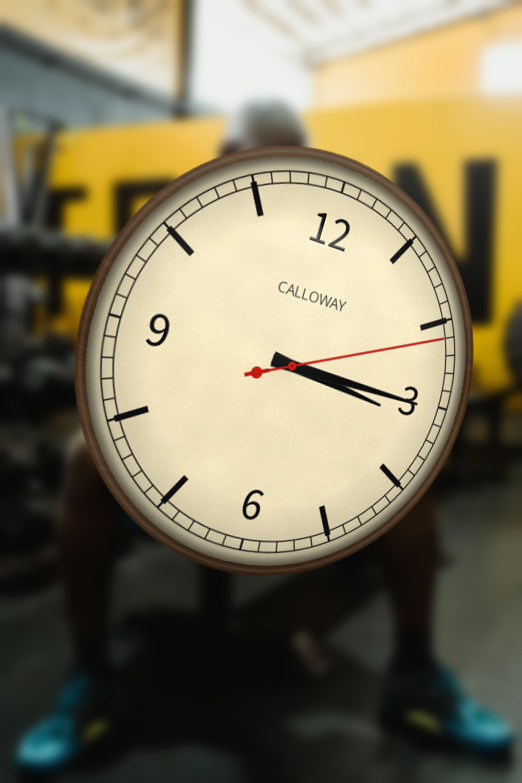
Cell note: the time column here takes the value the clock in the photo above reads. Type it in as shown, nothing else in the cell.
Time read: 3:15:11
